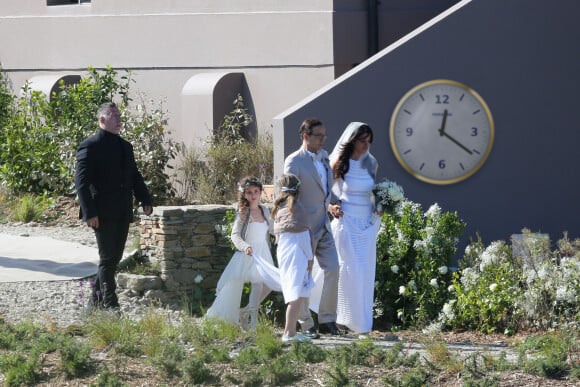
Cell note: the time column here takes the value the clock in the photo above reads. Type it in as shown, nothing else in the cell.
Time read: 12:21
